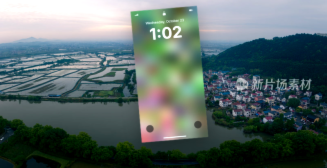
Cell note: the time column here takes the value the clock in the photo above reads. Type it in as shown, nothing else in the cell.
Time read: 1:02
